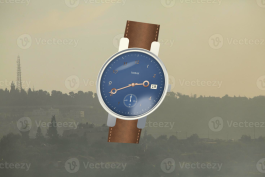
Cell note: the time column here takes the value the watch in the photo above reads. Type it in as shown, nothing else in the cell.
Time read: 2:41
